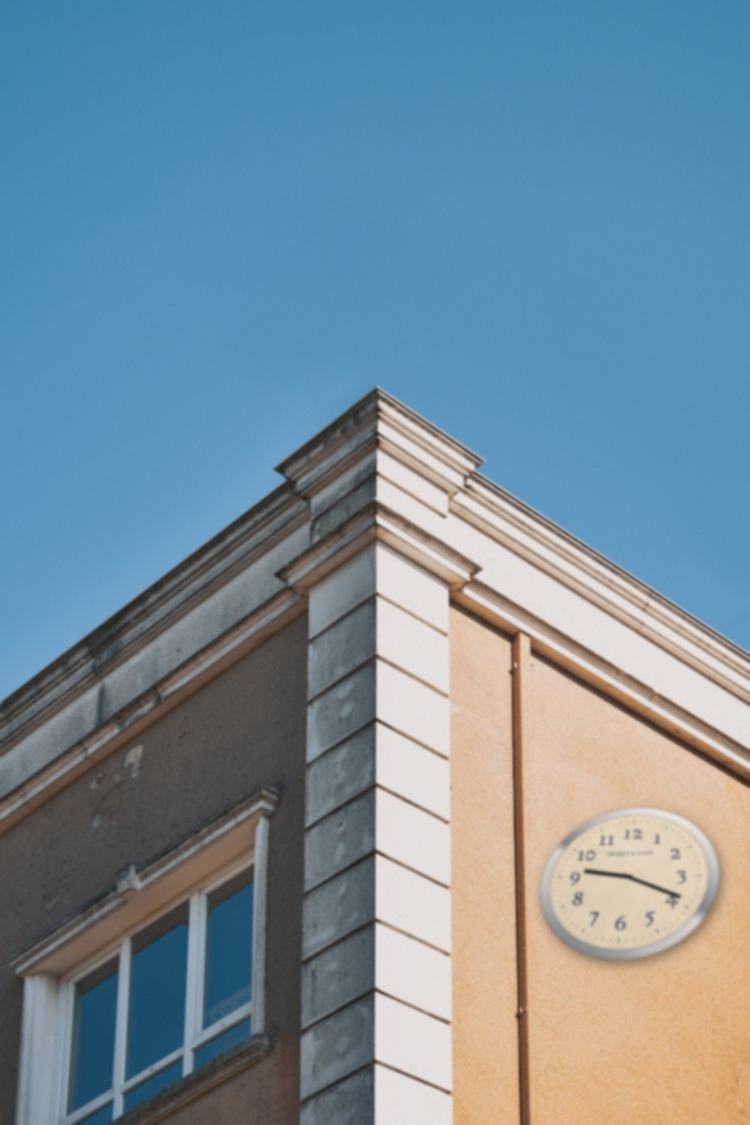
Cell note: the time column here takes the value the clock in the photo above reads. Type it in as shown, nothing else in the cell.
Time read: 9:19
